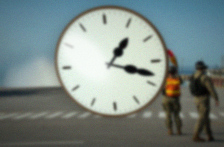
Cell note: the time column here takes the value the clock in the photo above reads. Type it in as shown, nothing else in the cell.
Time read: 1:18
